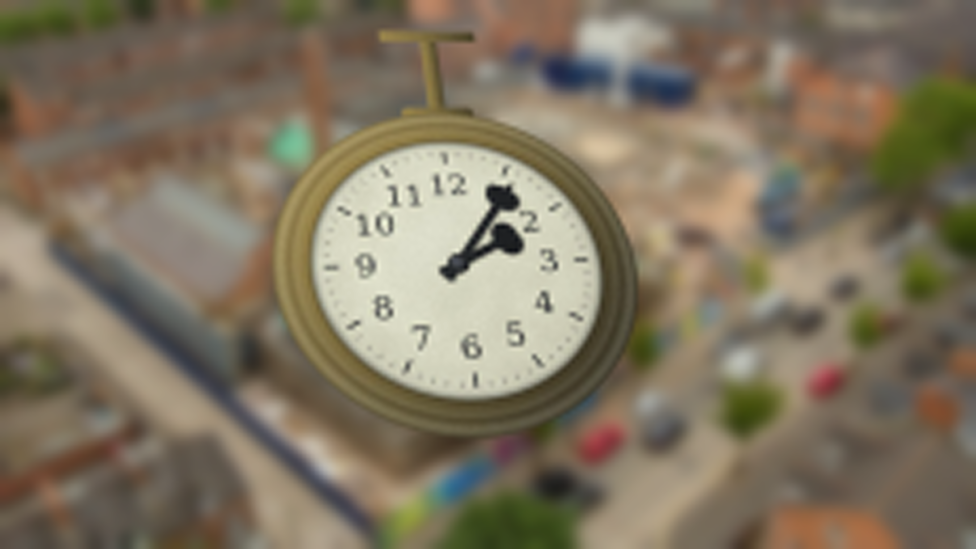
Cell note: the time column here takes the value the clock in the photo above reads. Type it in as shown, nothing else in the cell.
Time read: 2:06
